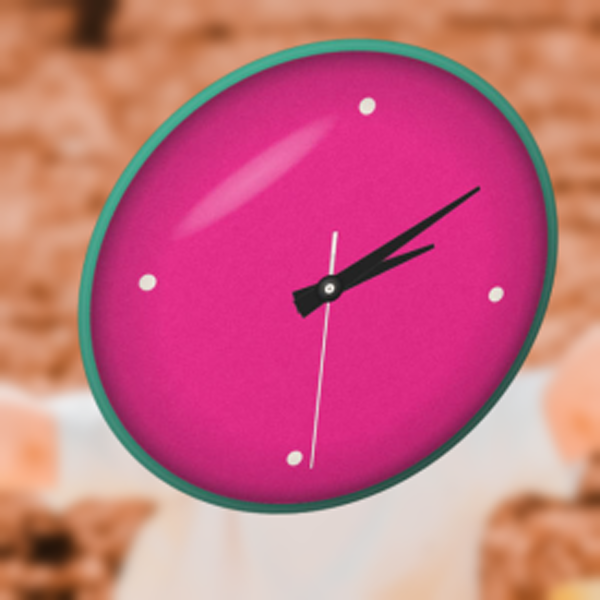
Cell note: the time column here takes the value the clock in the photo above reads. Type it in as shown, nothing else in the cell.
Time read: 2:08:29
